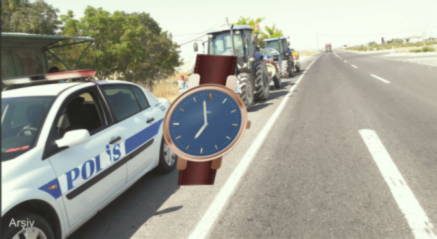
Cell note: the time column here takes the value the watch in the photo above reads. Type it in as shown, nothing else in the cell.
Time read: 6:58
